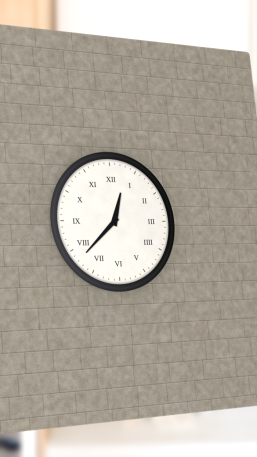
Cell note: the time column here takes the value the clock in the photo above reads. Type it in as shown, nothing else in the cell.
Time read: 12:38
